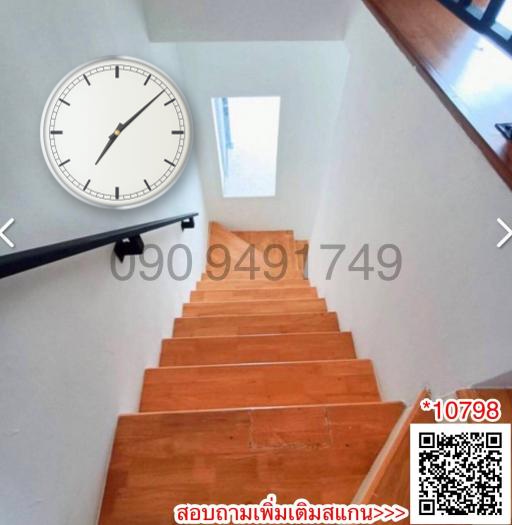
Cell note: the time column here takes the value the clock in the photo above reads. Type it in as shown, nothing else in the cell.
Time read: 7:08
